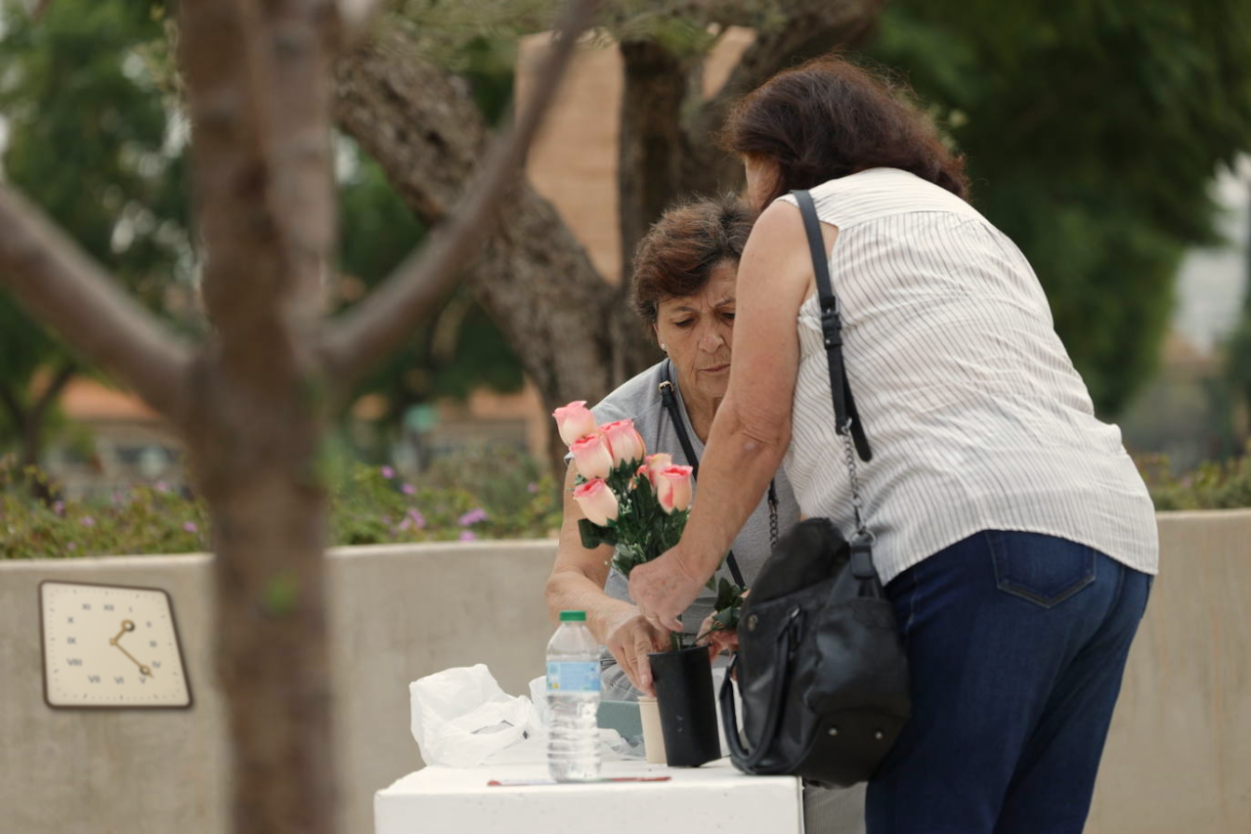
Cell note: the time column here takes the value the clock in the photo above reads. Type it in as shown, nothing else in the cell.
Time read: 1:23
